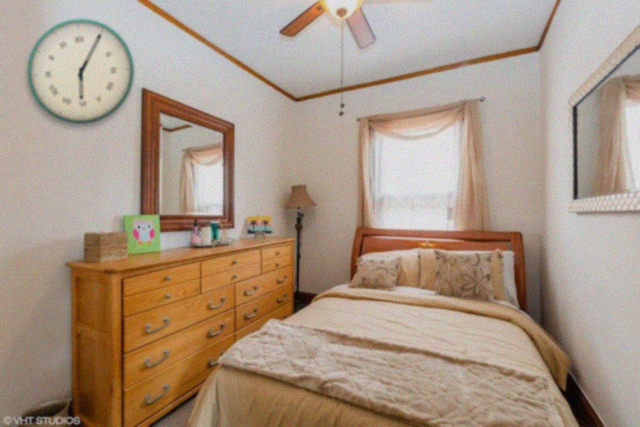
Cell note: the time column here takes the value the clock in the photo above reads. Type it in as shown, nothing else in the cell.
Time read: 6:05
